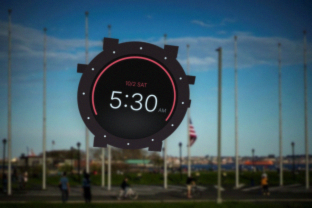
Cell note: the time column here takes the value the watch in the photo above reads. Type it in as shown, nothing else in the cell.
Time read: 5:30
